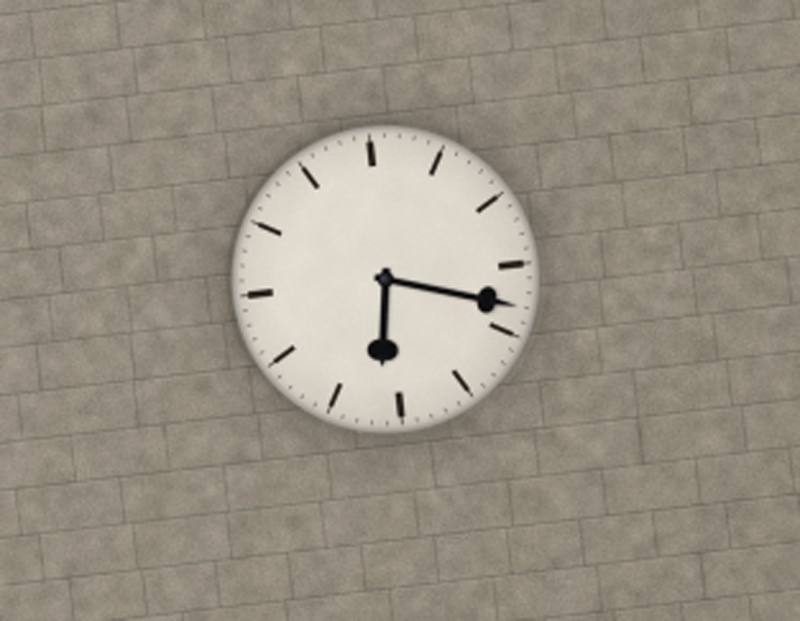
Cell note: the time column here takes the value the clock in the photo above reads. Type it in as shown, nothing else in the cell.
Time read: 6:18
